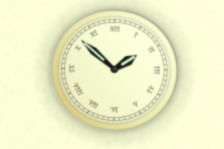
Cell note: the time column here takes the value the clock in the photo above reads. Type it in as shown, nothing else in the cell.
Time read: 1:52
